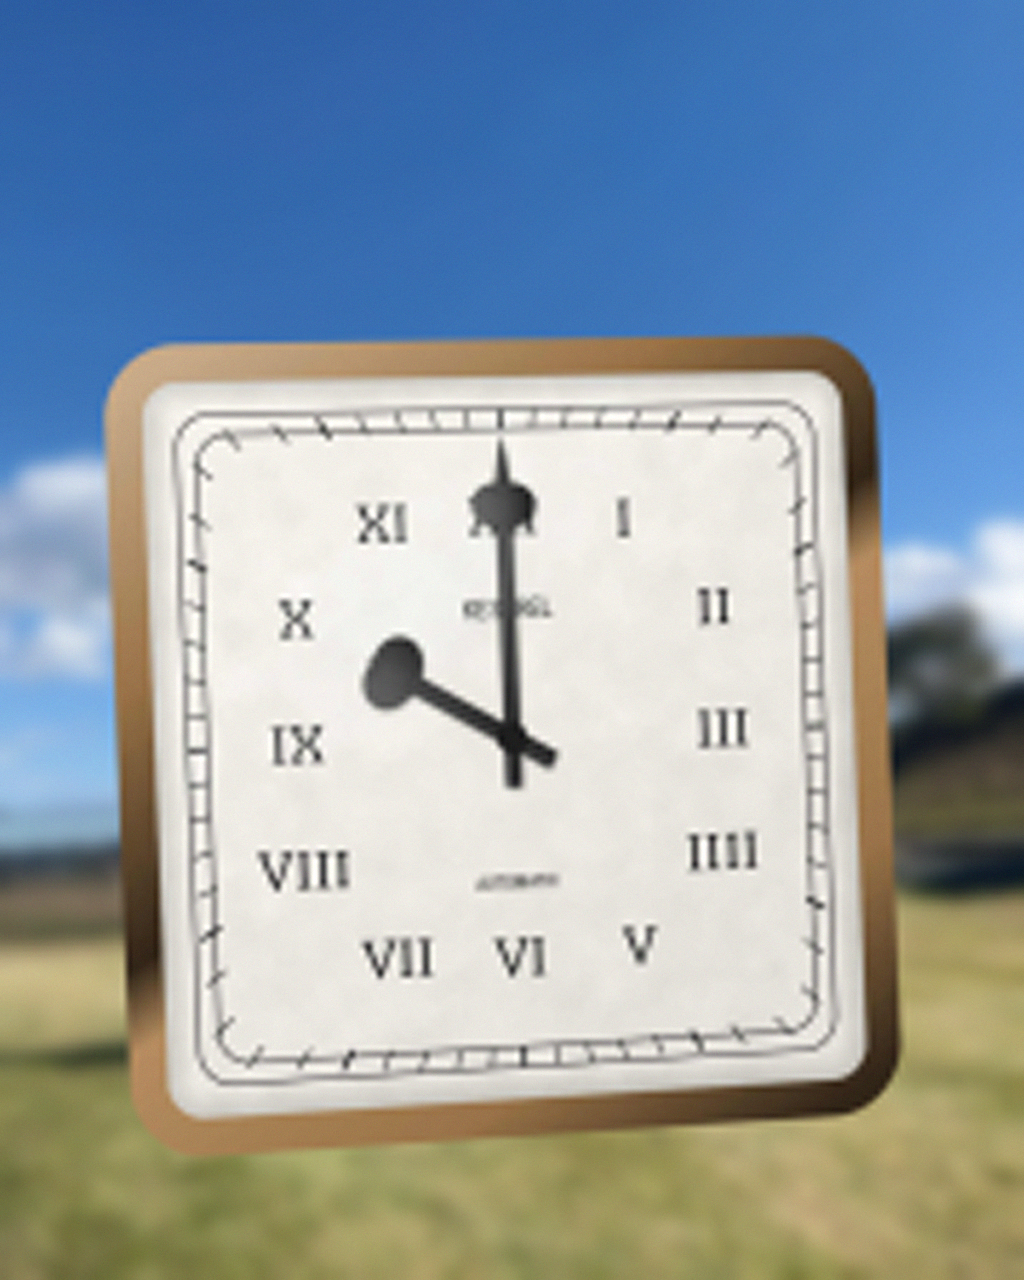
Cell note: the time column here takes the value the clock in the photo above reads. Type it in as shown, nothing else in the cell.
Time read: 10:00
